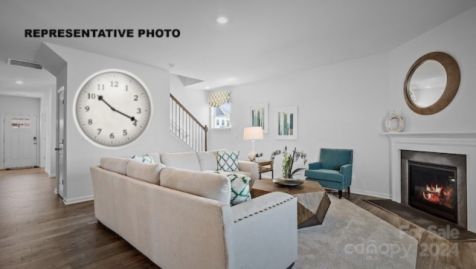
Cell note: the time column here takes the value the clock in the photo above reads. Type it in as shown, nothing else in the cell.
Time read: 10:19
